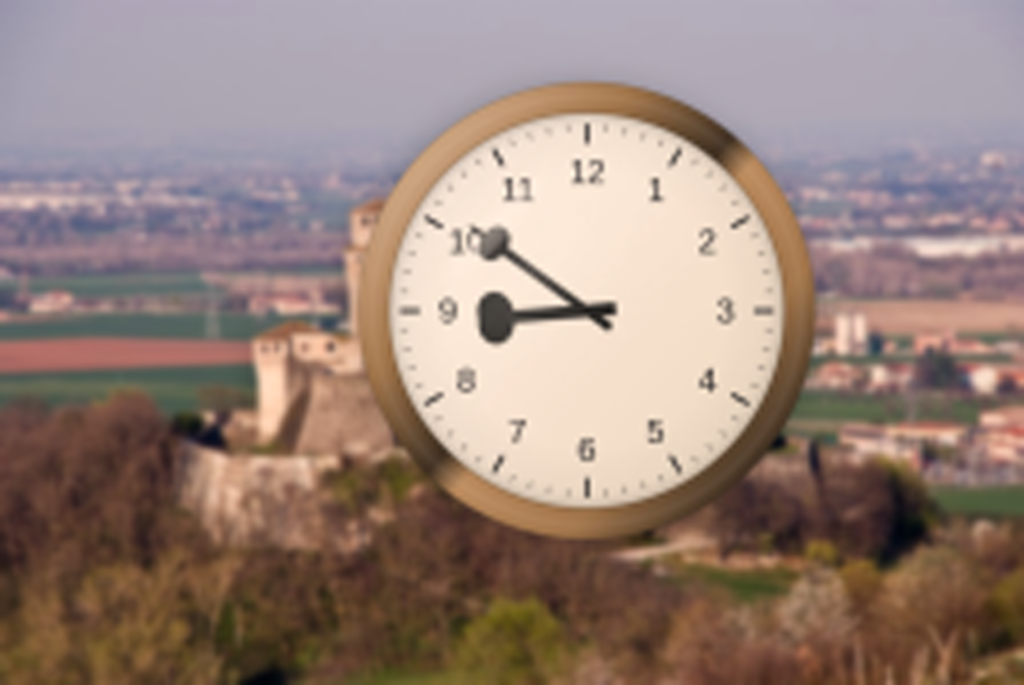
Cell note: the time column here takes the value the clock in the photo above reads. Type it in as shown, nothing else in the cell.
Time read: 8:51
